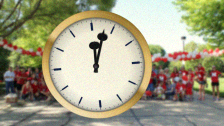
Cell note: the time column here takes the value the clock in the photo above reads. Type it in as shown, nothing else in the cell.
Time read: 12:03
